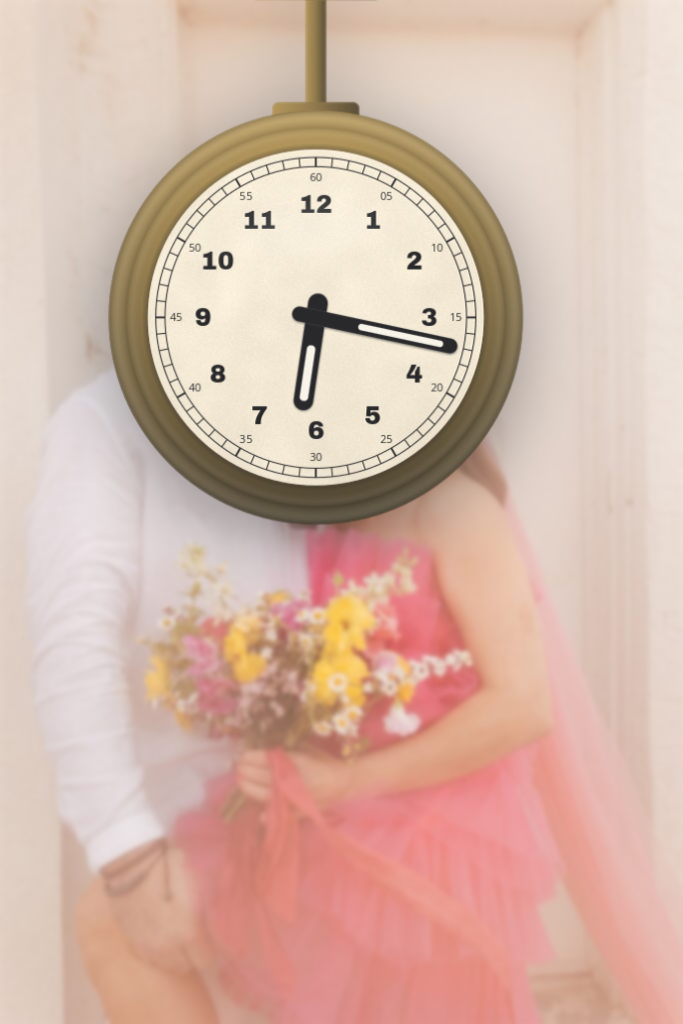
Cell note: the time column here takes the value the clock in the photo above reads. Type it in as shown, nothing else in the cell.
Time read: 6:17
